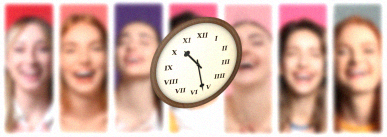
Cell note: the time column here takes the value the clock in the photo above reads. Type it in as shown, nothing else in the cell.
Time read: 10:27
